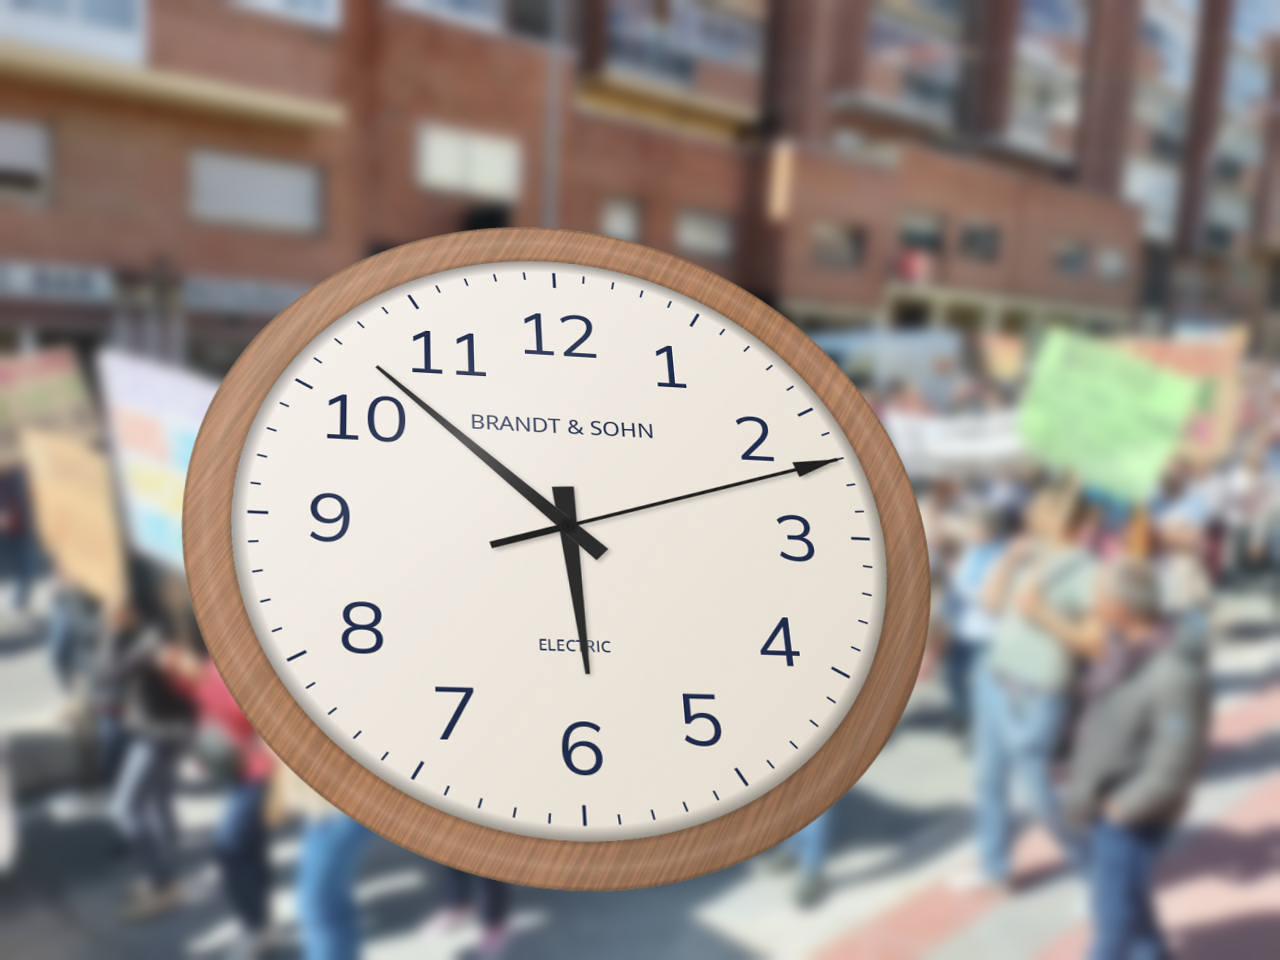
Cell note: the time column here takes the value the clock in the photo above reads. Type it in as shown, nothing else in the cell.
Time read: 5:52:12
